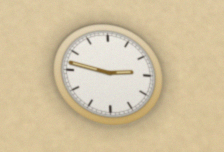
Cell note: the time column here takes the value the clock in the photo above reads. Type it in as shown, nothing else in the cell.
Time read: 2:47
